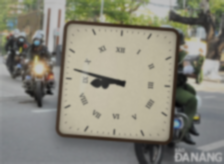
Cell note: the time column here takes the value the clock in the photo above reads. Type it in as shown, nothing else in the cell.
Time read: 8:47
